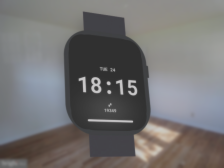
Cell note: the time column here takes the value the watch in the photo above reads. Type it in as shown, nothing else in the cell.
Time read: 18:15
